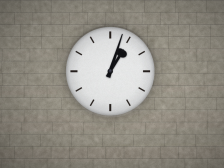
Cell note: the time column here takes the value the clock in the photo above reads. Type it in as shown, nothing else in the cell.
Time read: 1:03
